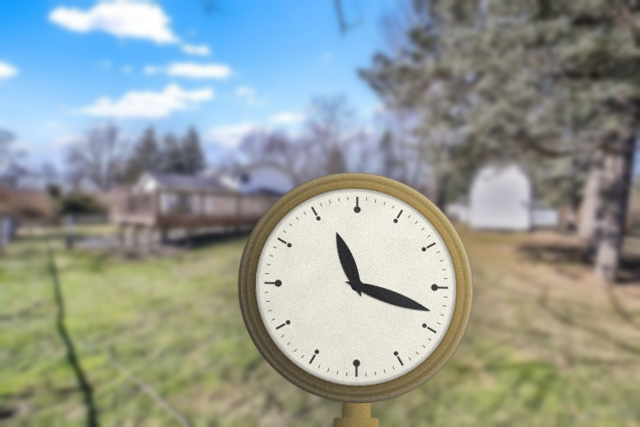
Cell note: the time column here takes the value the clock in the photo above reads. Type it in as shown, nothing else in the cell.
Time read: 11:18
